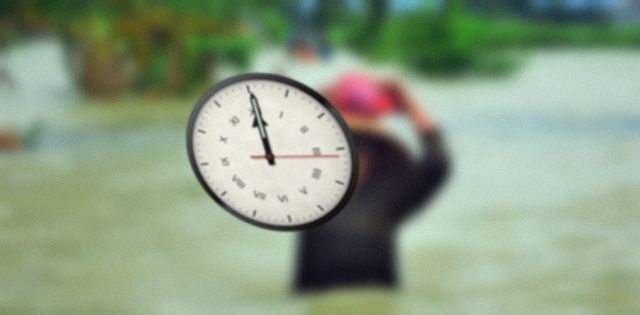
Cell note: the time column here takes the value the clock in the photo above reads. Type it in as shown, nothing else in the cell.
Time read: 12:00:16
